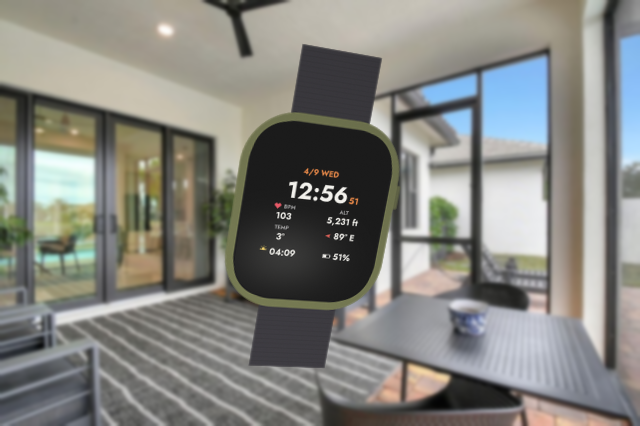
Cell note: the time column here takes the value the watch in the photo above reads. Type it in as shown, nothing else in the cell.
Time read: 12:56:51
